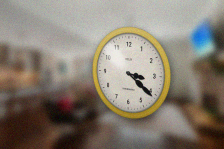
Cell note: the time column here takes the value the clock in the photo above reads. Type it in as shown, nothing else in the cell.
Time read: 3:21
